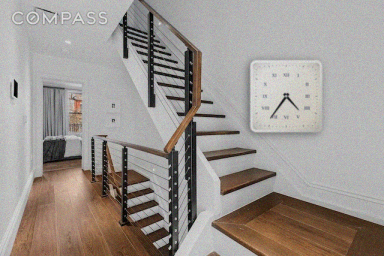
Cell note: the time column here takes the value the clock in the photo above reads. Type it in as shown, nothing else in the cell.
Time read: 4:36
